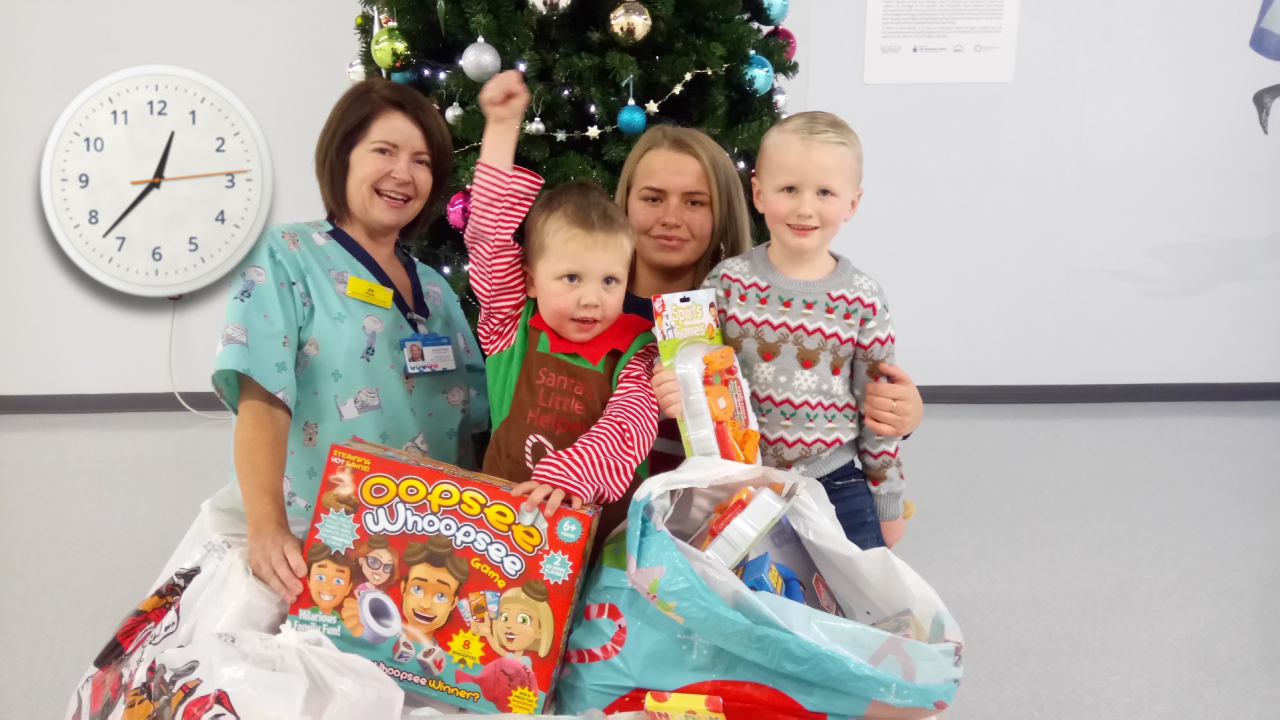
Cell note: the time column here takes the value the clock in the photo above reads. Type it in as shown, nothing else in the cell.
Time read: 12:37:14
